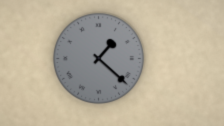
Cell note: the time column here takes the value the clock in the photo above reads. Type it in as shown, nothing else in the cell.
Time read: 1:22
